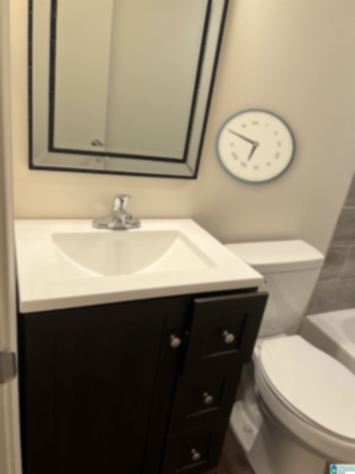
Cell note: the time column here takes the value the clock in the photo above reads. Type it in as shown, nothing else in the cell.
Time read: 6:50
